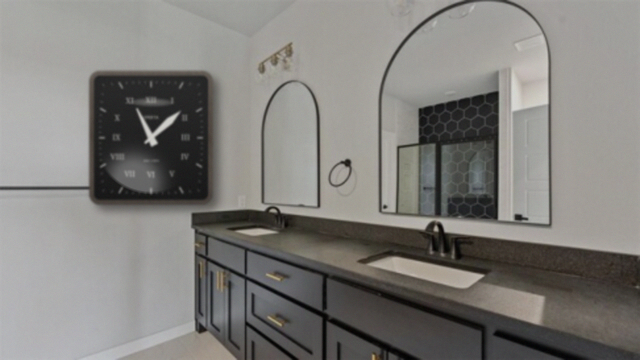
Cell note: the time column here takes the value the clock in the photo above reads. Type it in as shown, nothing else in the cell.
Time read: 11:08
